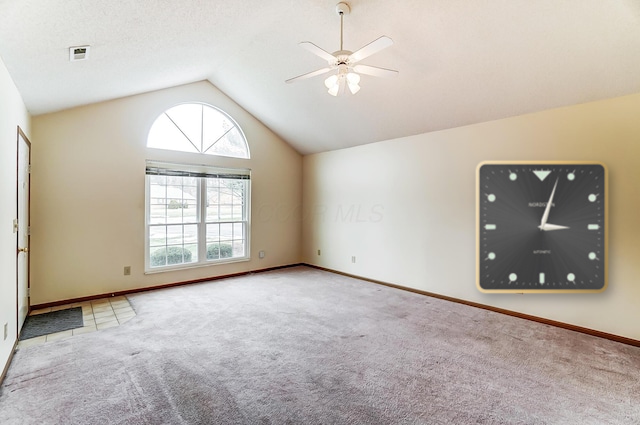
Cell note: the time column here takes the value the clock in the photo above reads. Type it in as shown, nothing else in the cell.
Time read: 3:03
